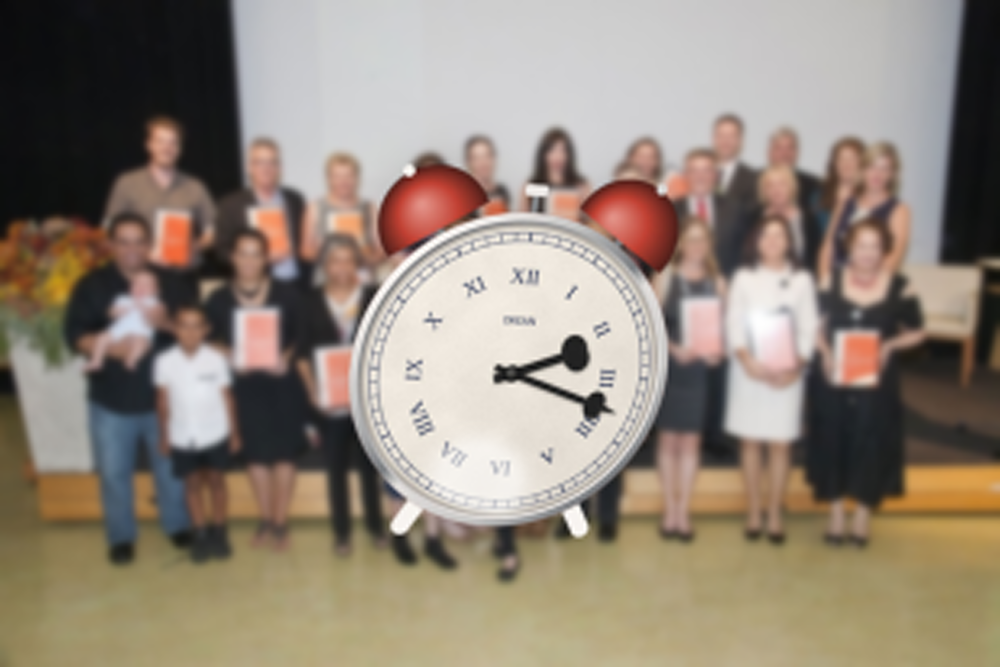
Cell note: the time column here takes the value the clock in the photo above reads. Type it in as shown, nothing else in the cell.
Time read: 2:18
